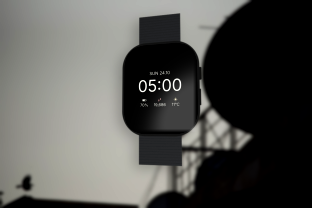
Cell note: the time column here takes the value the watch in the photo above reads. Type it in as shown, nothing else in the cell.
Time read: 5:00
